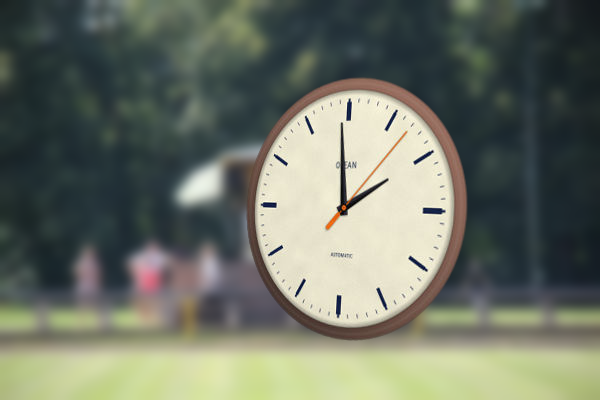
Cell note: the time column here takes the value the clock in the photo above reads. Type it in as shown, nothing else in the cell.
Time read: 1:59:07
